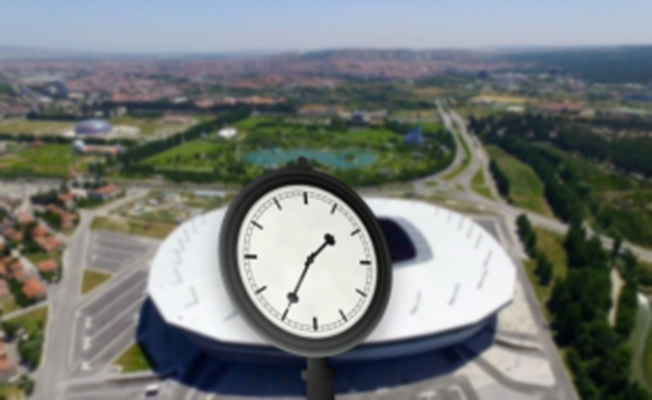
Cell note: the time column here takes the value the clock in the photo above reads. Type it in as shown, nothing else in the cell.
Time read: 1:35
